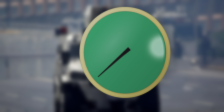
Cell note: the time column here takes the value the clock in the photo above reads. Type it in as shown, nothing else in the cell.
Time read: 7:38
